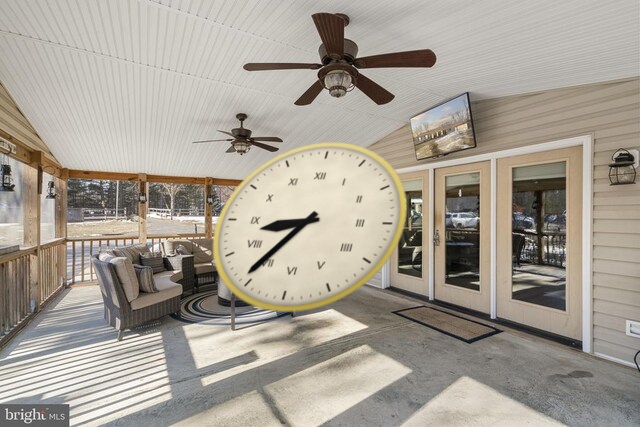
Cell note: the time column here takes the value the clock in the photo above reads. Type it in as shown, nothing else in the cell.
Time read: 8:36
